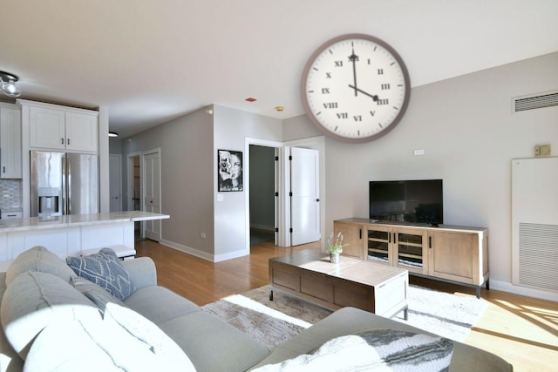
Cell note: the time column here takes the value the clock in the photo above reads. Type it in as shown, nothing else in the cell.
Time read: 4:00
